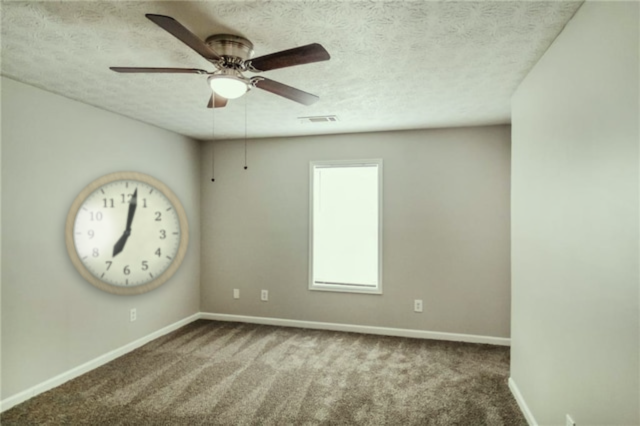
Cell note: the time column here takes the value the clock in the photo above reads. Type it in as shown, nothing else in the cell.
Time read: 7:02
